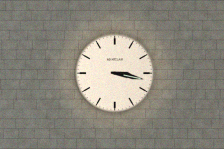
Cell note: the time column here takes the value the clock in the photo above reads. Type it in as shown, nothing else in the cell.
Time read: 3:17
